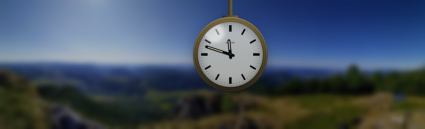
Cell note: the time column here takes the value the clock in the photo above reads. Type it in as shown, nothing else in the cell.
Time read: 11:48
